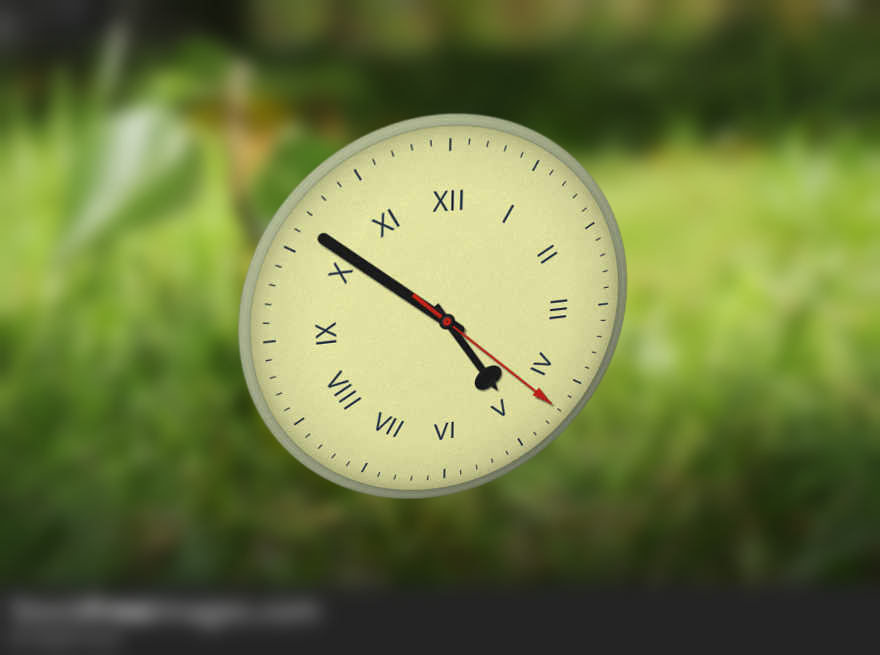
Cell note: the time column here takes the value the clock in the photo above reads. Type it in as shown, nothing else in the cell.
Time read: 4:51:22
